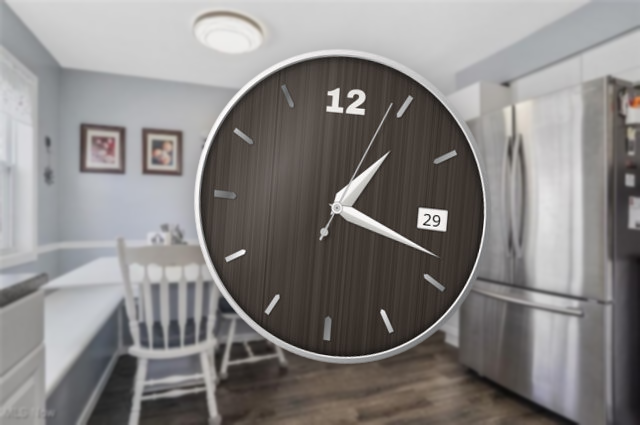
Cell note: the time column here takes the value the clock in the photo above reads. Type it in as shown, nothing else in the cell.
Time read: 1:18:04
